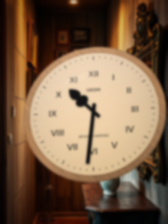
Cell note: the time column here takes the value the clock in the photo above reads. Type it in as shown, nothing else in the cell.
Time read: 10:31
